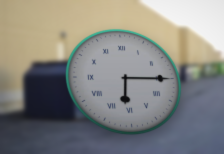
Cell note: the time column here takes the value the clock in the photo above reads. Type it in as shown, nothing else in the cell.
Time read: 6:15
